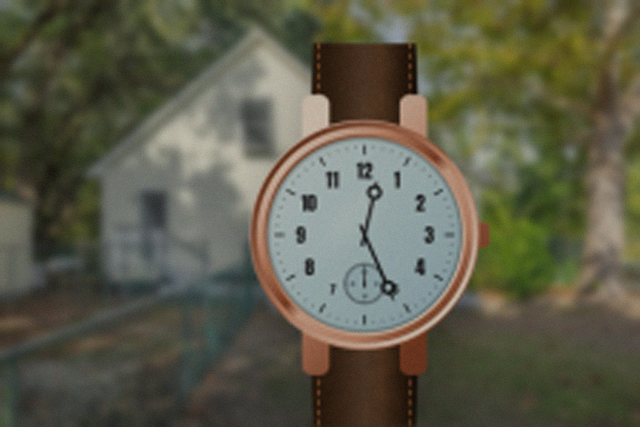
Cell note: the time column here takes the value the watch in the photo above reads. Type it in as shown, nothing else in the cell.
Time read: 12:26
